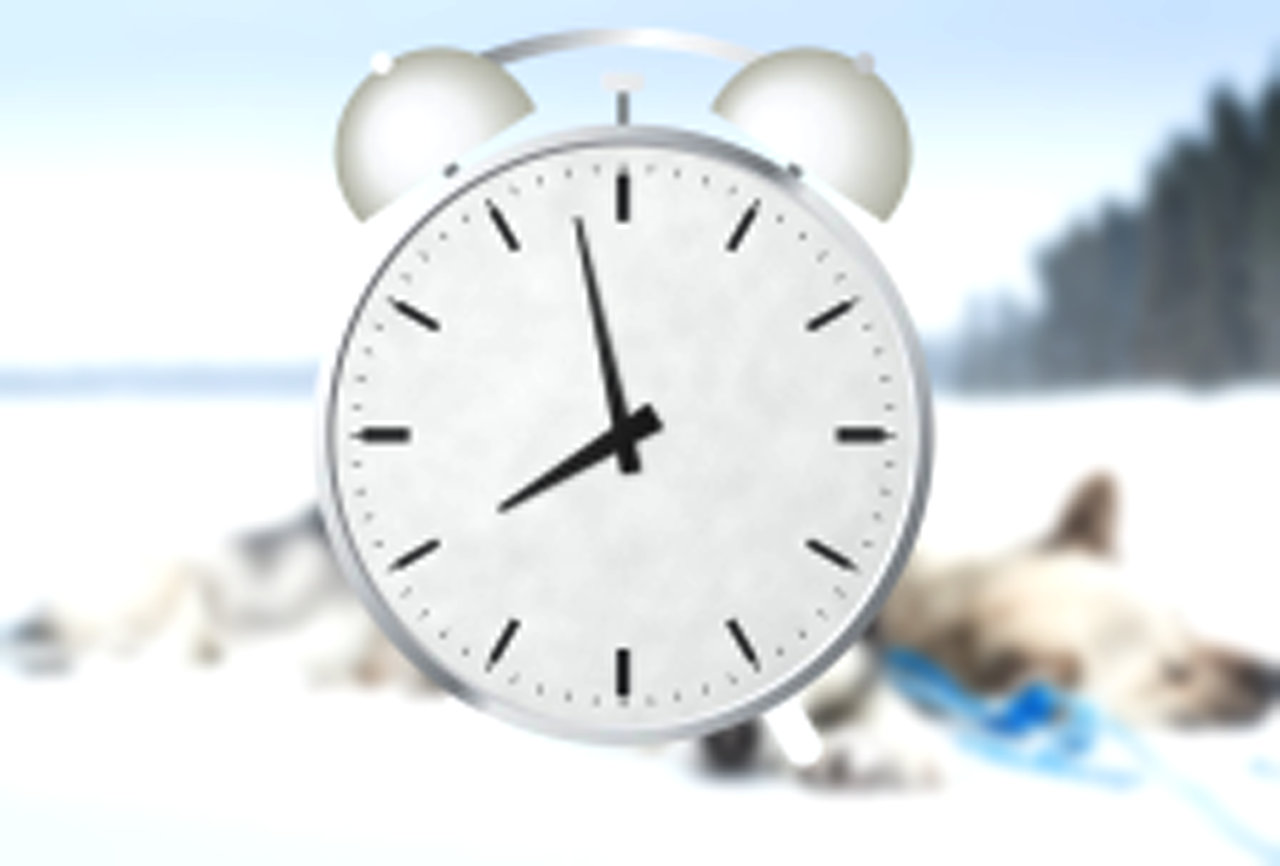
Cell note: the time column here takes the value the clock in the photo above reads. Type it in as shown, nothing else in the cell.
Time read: 7:58
